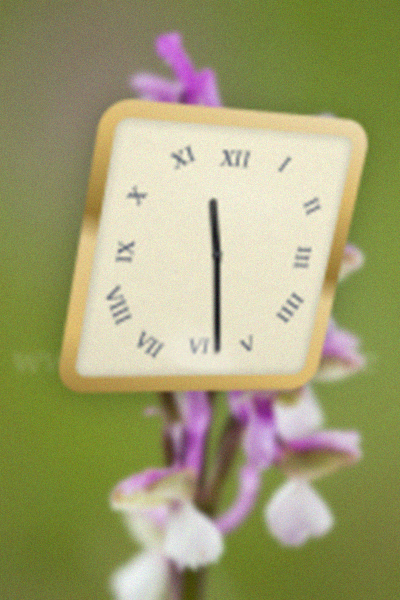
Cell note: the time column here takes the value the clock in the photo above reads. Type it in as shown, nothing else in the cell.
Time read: 11:28
